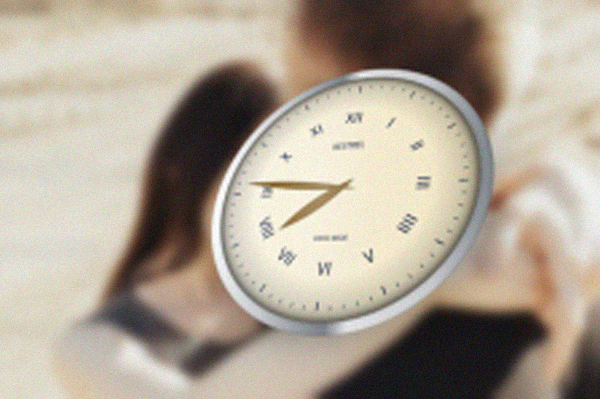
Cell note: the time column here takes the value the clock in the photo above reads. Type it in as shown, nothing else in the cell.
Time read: 7:46
